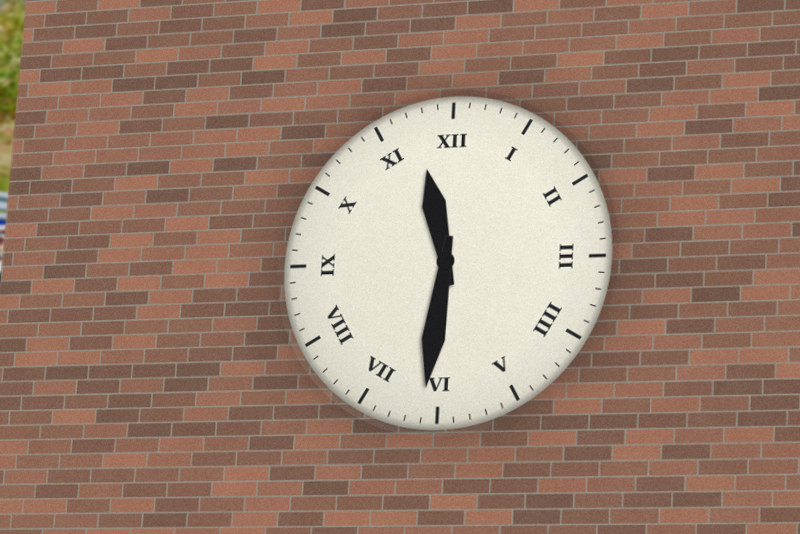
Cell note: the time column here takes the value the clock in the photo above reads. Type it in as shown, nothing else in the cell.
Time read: 11:31
